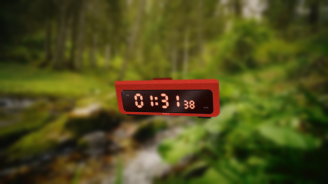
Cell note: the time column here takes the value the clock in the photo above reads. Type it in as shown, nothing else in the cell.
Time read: 1:31:38
